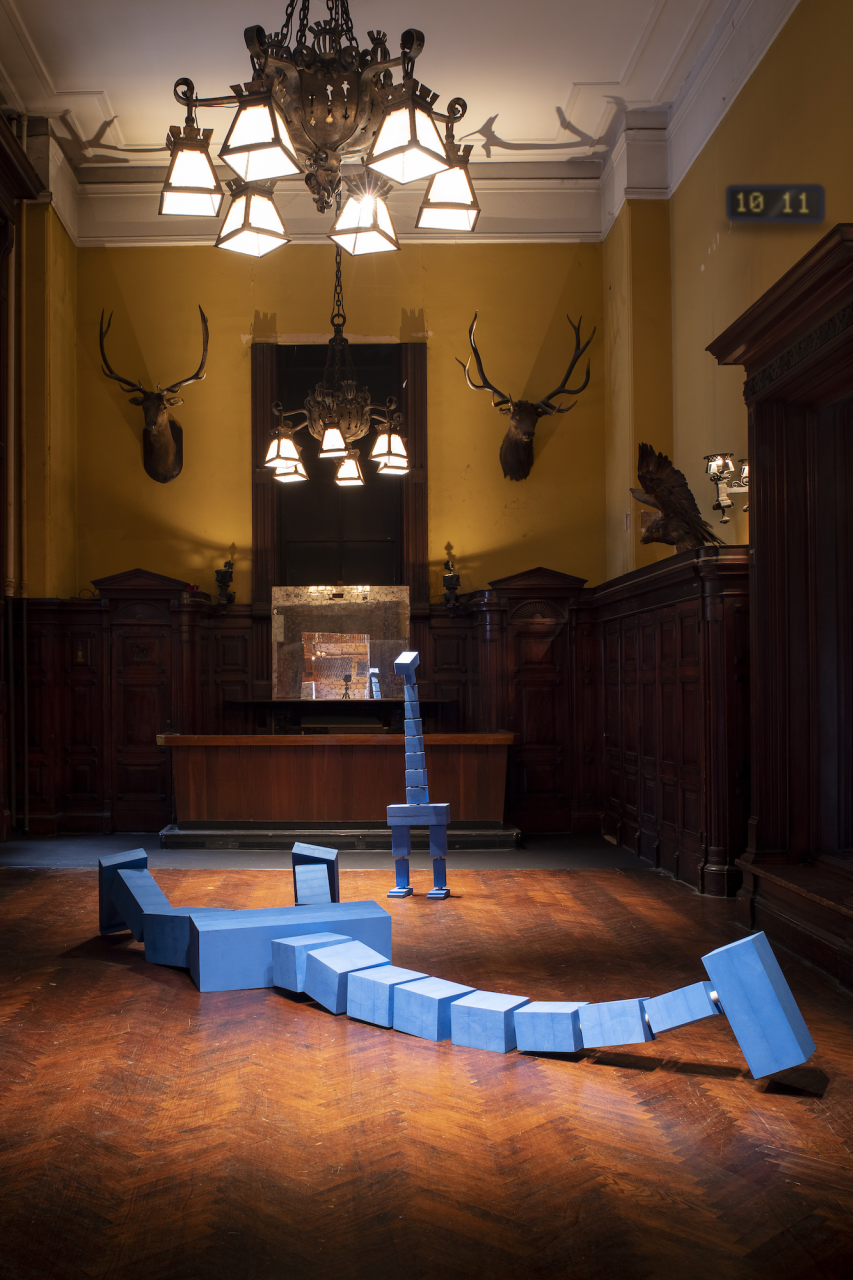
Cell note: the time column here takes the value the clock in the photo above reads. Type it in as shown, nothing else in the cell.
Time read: 10:11
